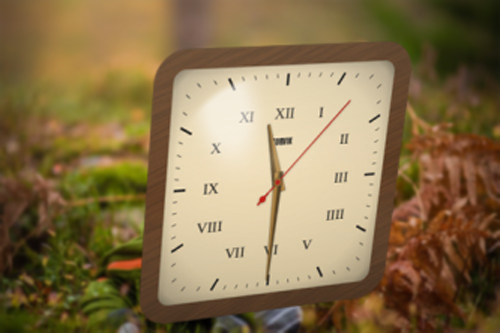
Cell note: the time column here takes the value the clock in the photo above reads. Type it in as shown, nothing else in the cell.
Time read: 11:30:07
